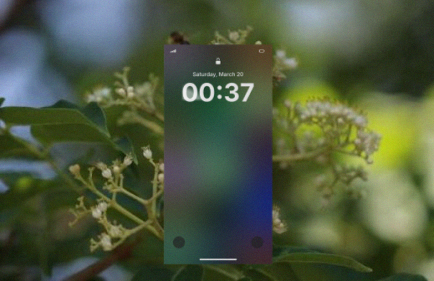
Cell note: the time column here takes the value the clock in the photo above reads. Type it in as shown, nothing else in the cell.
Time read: 0:37
